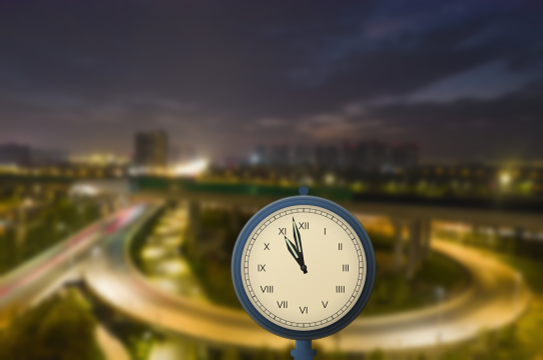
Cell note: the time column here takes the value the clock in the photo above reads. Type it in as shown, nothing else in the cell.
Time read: 10:58
